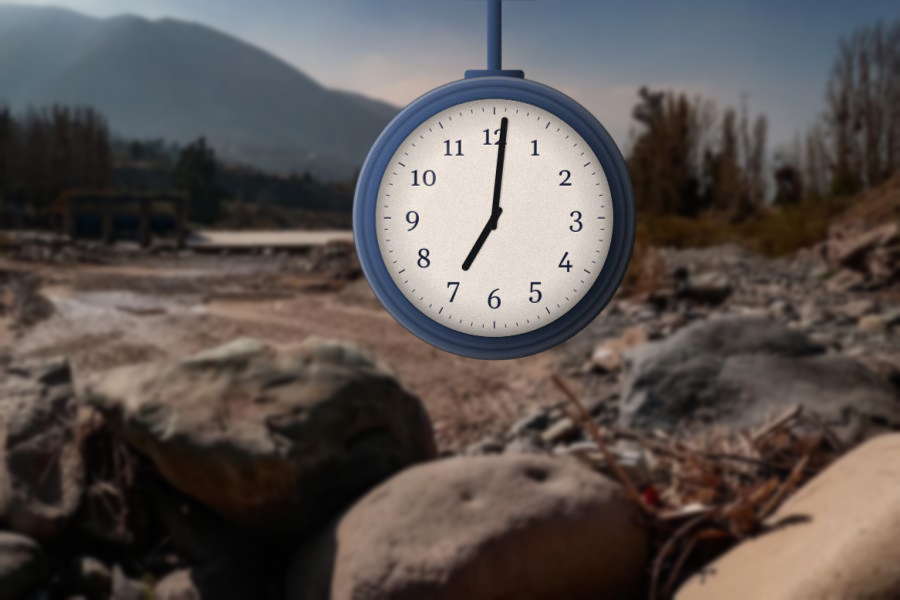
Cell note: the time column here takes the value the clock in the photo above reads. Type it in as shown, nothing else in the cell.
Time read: 7:01
